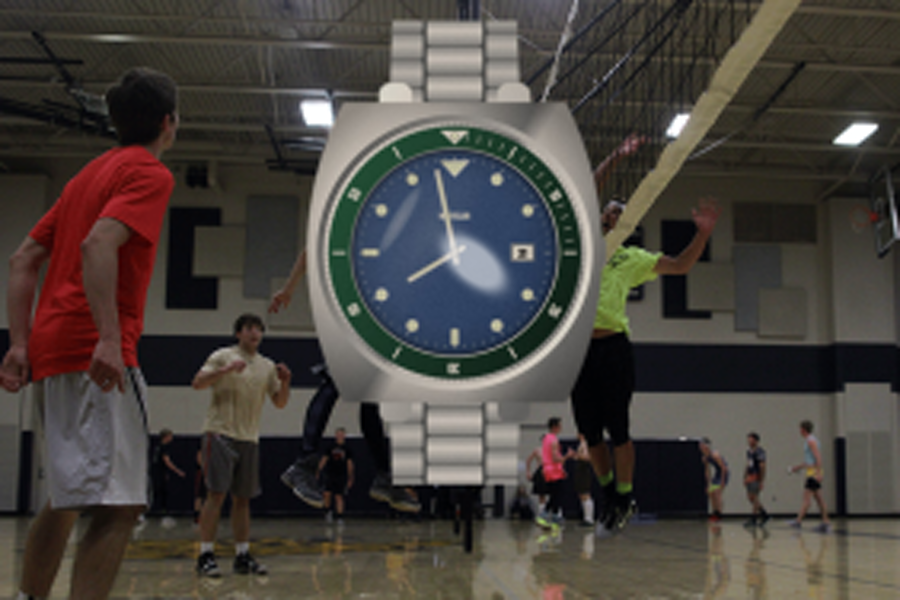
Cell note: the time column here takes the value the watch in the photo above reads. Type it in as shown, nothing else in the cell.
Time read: 7:58
